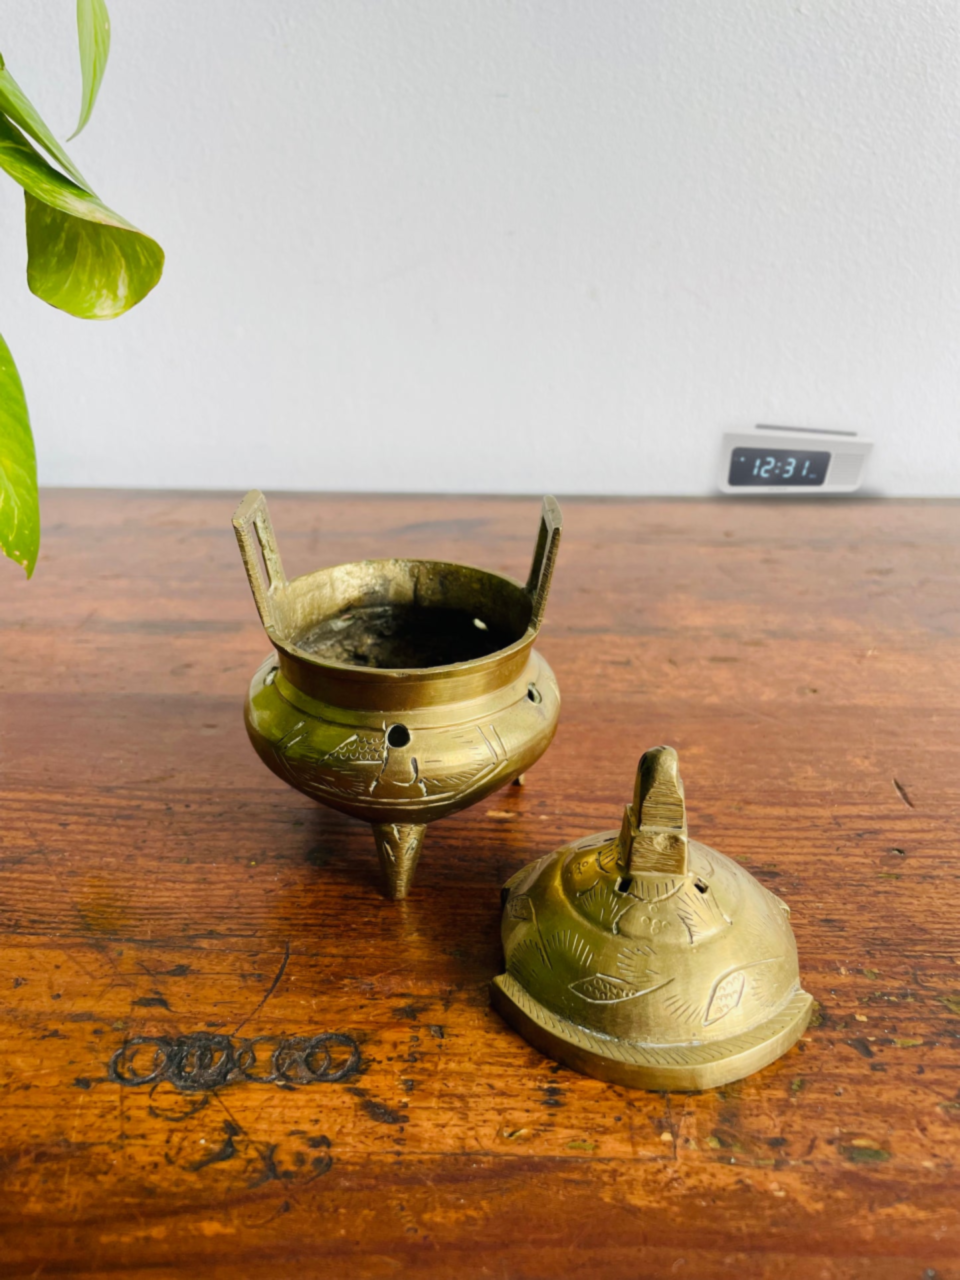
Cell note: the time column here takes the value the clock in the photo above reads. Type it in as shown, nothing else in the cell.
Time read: 12:31
